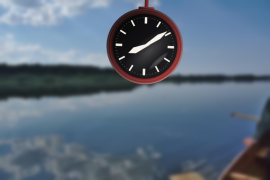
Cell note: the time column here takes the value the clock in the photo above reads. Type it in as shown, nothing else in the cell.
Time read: 8:09
